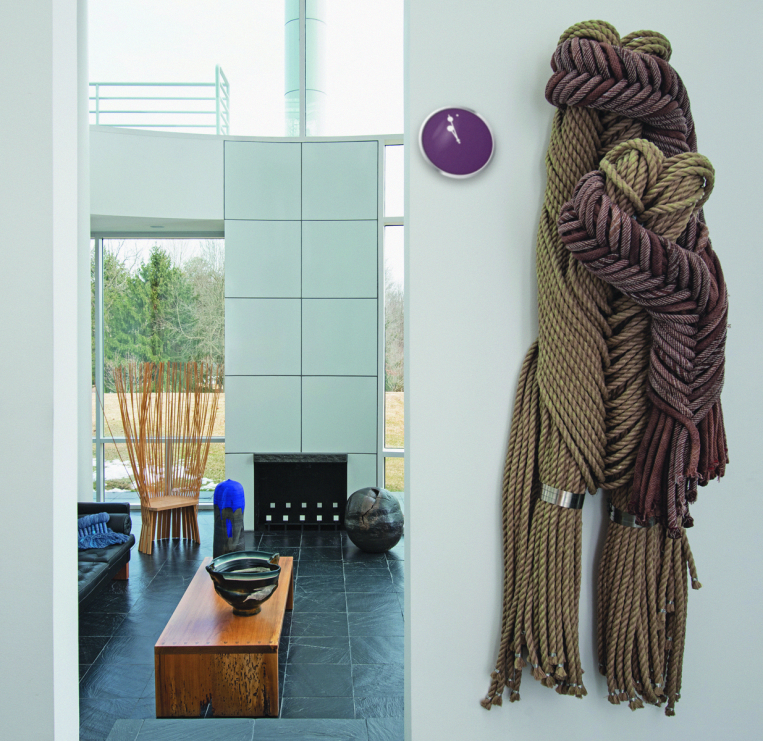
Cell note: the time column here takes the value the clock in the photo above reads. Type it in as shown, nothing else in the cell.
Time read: 10:57
